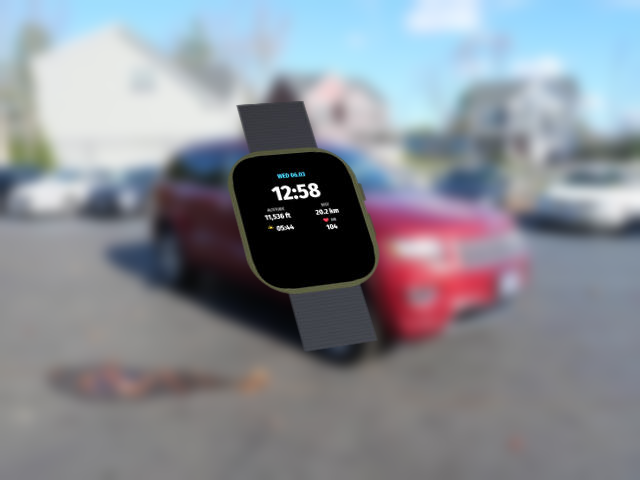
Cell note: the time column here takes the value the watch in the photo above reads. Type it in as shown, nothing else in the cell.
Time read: 12:58
